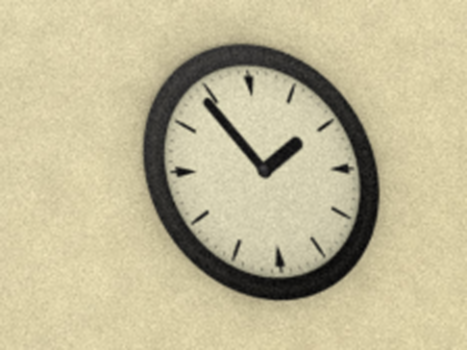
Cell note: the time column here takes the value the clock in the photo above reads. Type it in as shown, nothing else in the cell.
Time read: 1:54
